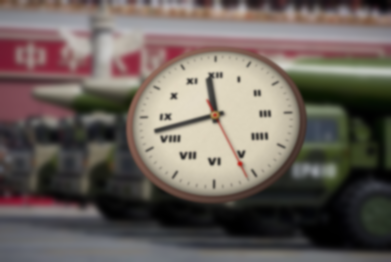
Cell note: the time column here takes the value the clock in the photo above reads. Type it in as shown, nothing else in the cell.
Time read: 11:42:26
